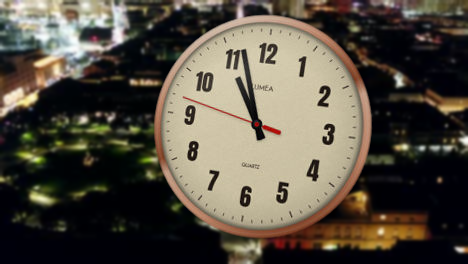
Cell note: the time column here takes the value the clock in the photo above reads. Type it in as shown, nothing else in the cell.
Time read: 10:56:47
